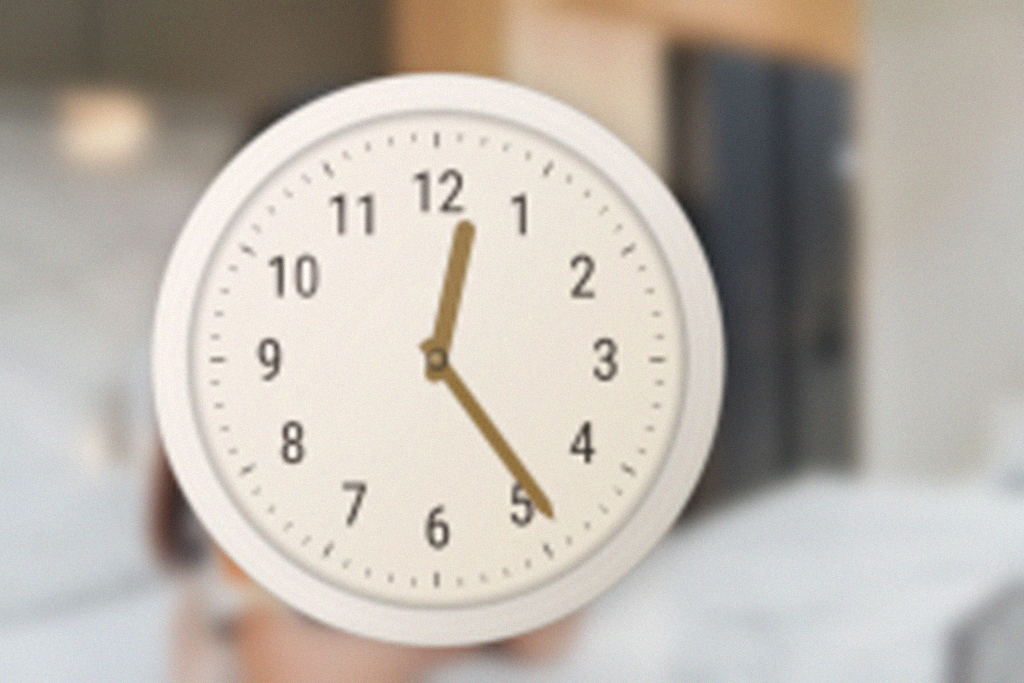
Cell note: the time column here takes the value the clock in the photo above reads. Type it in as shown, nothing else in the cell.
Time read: 12:24
